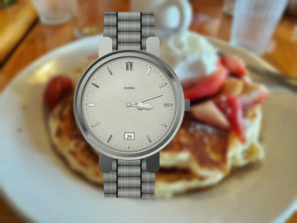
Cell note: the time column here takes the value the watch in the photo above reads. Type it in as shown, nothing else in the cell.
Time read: 3:12
